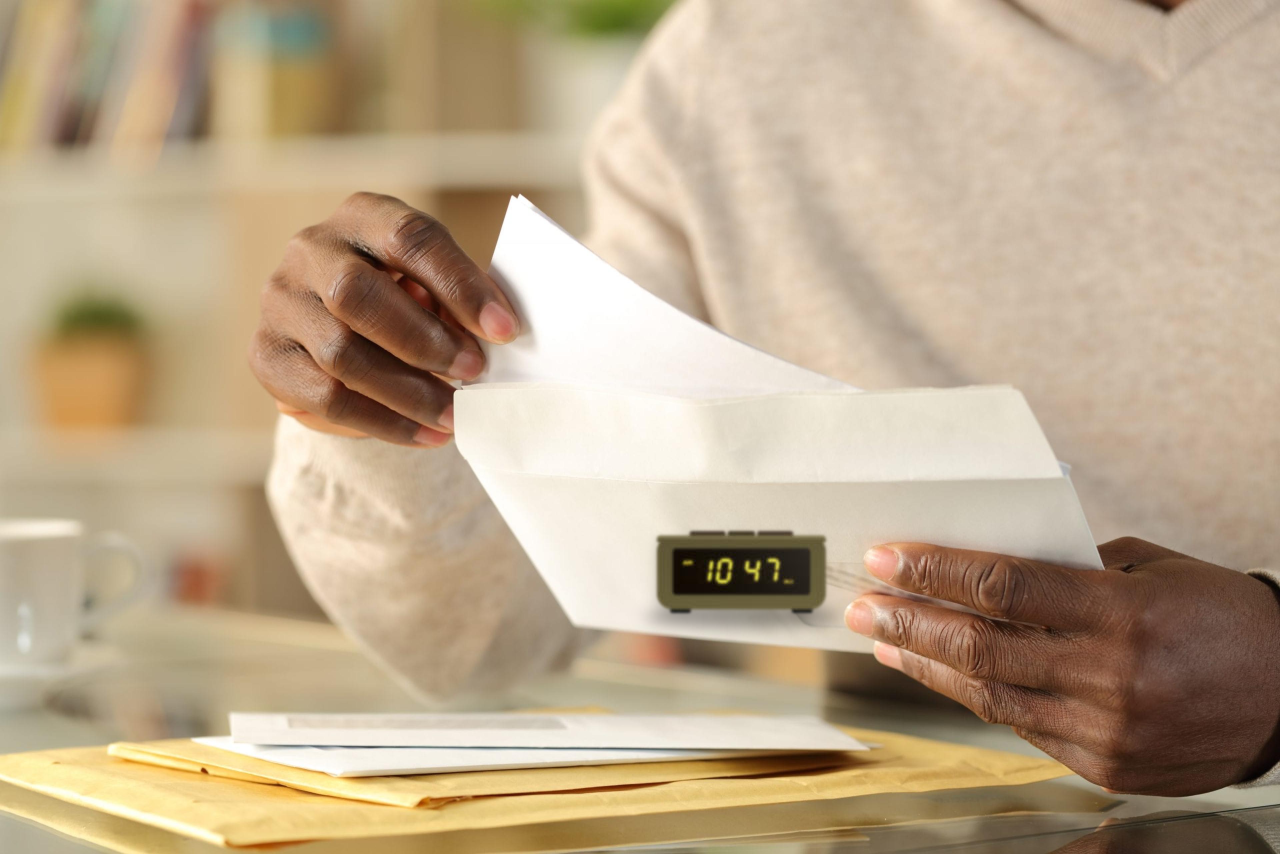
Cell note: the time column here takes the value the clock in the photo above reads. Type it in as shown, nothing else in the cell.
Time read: 10:47
